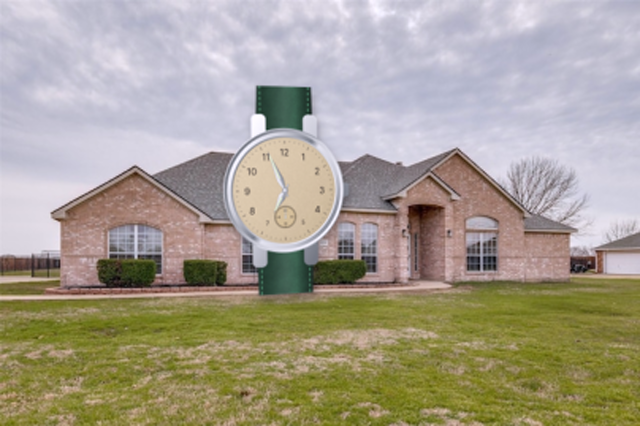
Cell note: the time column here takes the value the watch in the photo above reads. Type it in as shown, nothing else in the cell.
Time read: 6:56
